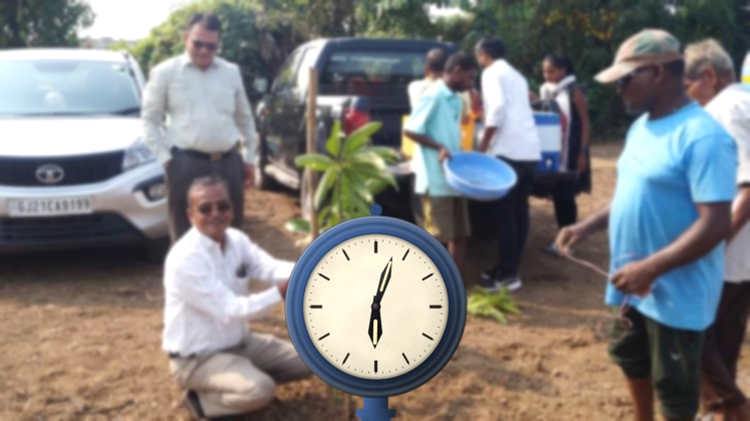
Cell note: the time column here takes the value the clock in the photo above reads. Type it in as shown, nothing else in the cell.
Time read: 6:03
